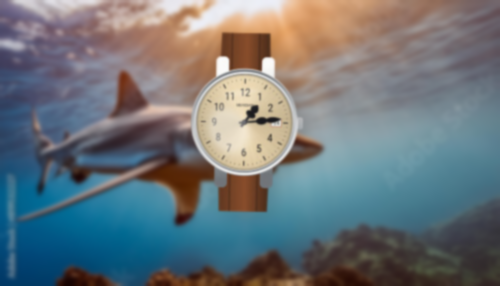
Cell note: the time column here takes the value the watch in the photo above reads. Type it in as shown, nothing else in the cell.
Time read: 1:14
